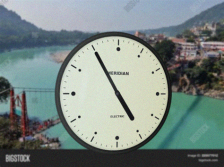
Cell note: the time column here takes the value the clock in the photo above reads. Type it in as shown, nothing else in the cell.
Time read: 4:55
